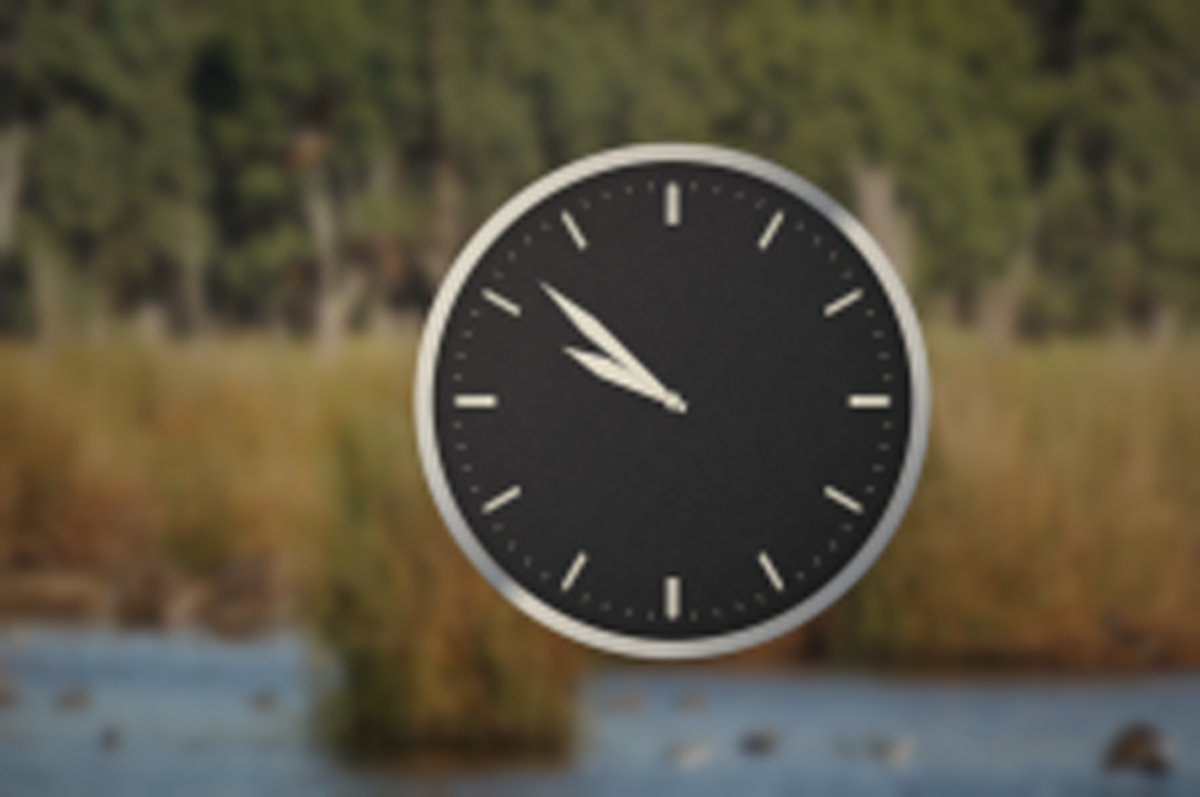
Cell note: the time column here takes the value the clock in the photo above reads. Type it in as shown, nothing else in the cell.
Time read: 9:52
